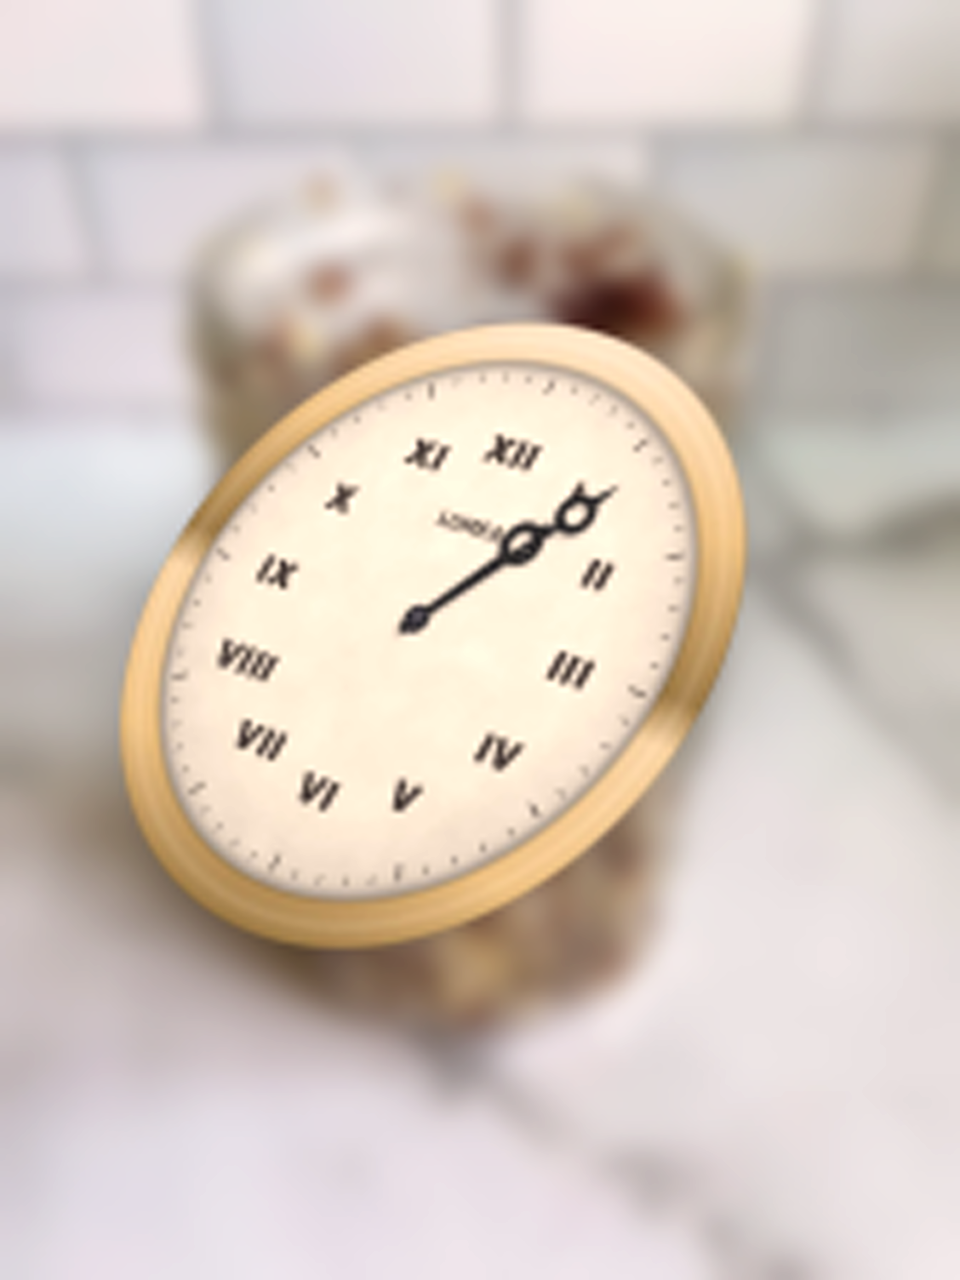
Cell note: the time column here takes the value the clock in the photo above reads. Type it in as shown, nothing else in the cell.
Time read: 1:06
